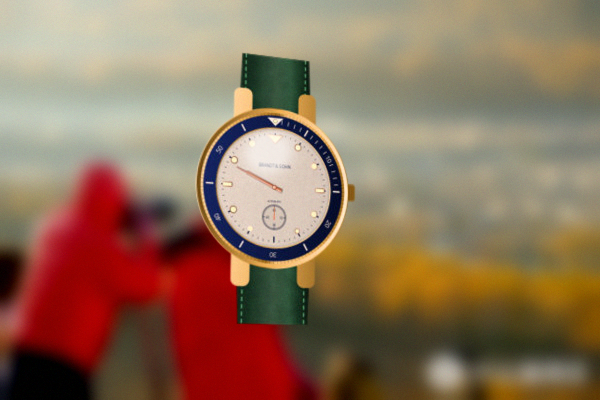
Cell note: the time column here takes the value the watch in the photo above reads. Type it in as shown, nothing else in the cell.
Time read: 9:49
